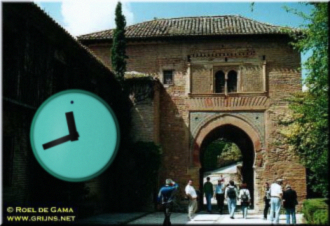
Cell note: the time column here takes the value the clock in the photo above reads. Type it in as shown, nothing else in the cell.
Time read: 11:42
